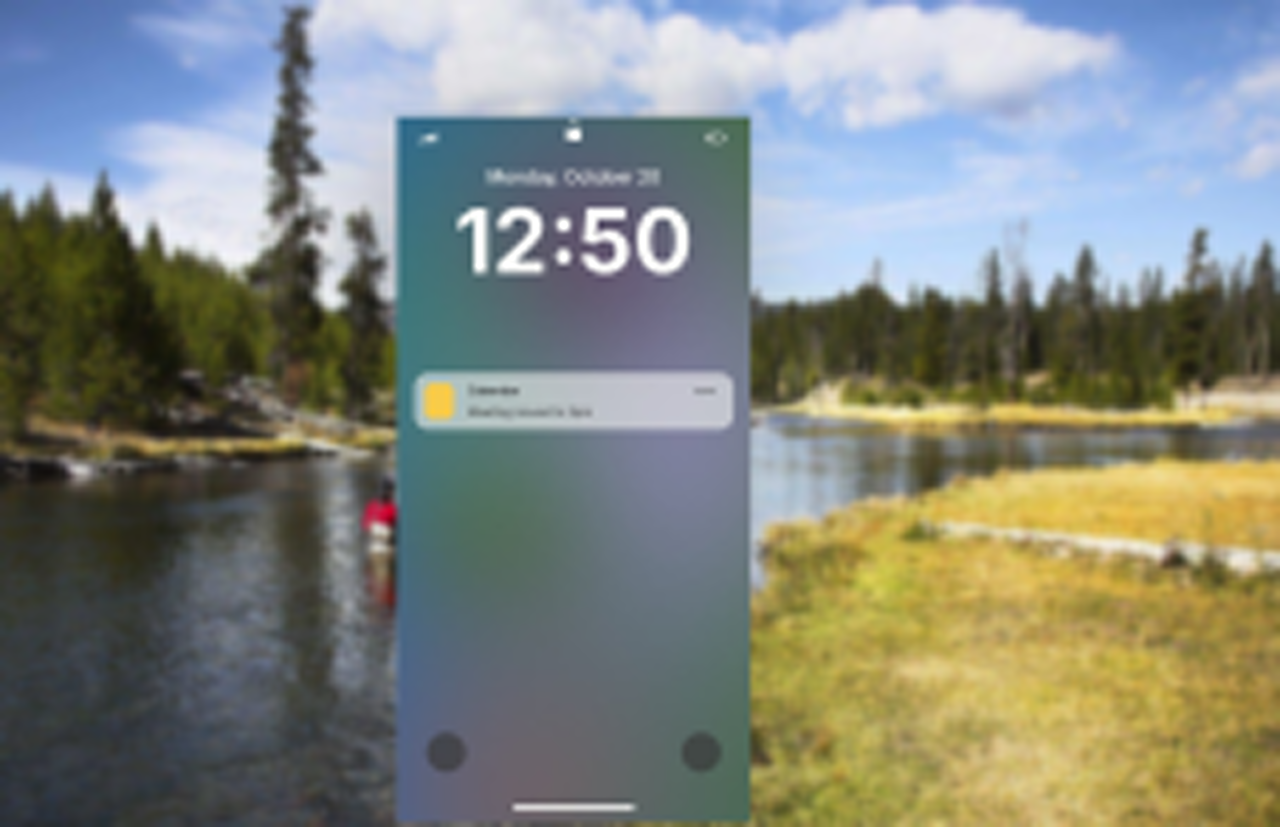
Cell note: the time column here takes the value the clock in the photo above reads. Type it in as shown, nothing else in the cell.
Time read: 12:50
